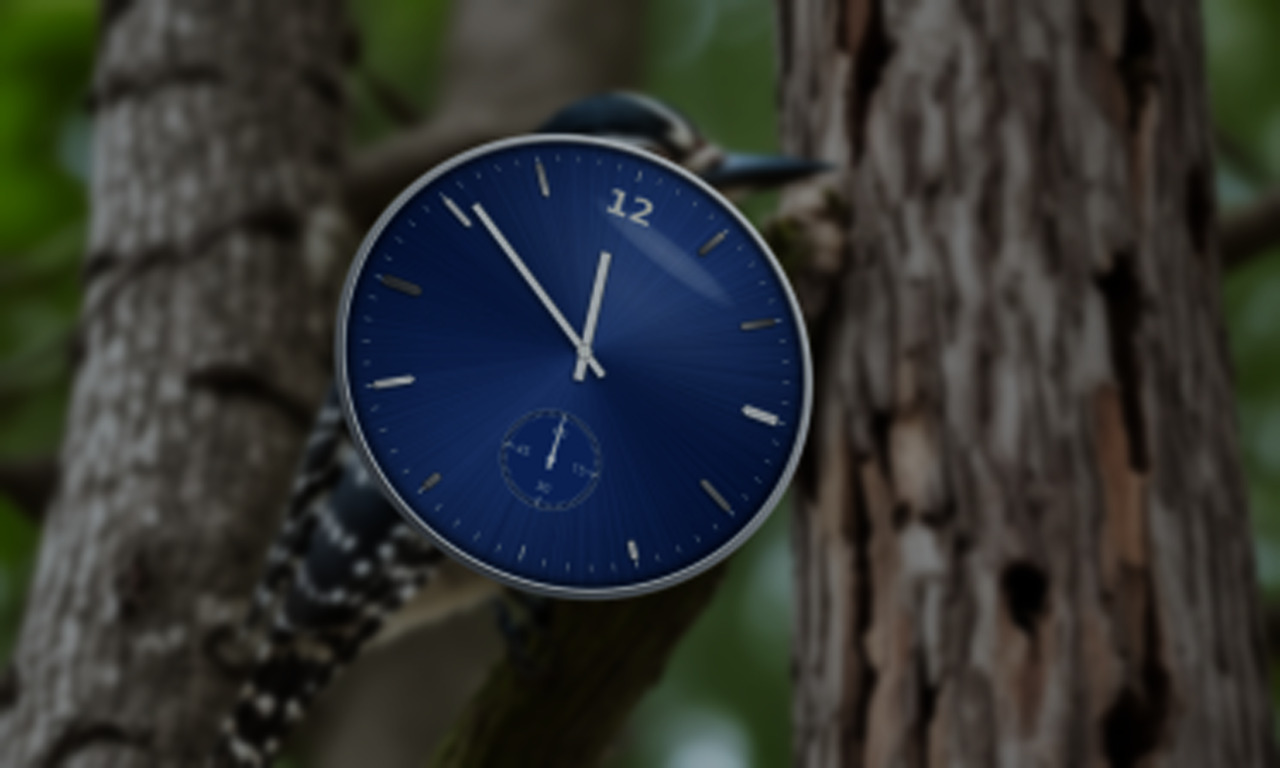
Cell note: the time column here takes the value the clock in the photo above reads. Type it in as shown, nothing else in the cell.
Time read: 11:51
